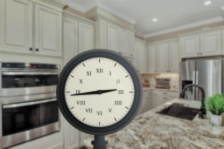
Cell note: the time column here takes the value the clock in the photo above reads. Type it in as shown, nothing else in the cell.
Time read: 2:44
